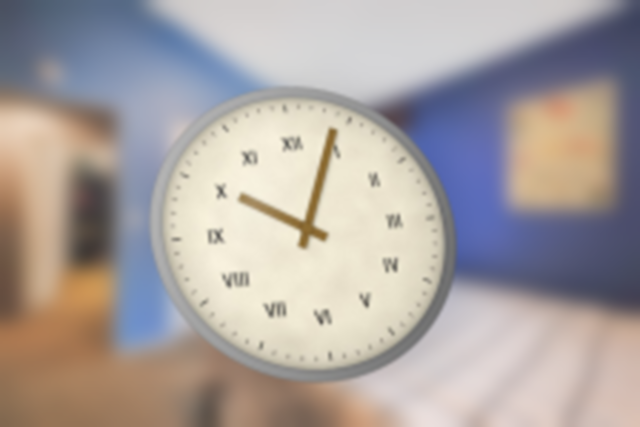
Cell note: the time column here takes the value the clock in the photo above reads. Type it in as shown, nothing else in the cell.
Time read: 10:04
